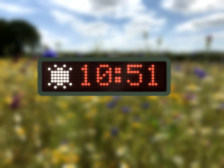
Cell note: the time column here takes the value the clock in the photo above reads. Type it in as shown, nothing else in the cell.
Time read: 10:51
